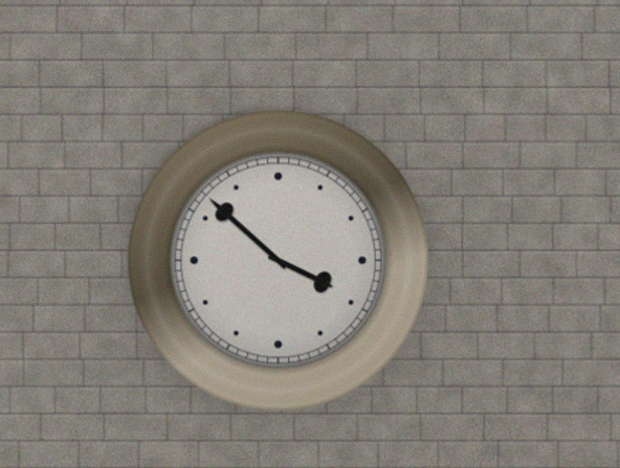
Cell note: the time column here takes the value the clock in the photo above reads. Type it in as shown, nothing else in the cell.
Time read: 3:52
